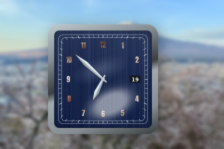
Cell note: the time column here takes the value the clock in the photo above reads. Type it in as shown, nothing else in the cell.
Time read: 6:52
